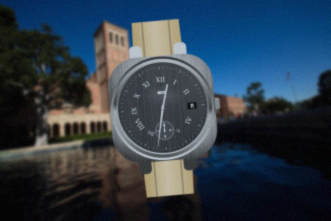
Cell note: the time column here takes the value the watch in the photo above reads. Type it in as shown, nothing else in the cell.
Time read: 12:32
